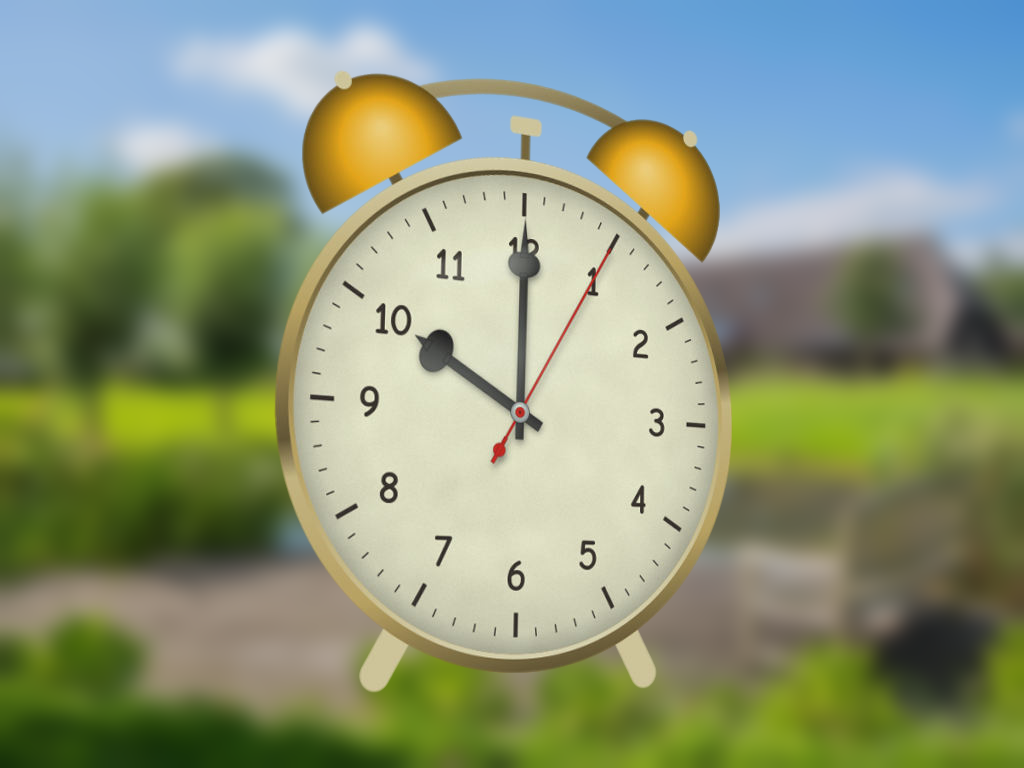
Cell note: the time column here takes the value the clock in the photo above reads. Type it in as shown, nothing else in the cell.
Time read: 10:00:05
